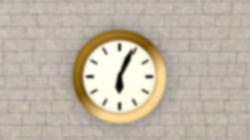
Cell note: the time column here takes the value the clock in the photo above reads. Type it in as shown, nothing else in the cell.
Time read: 6:04
